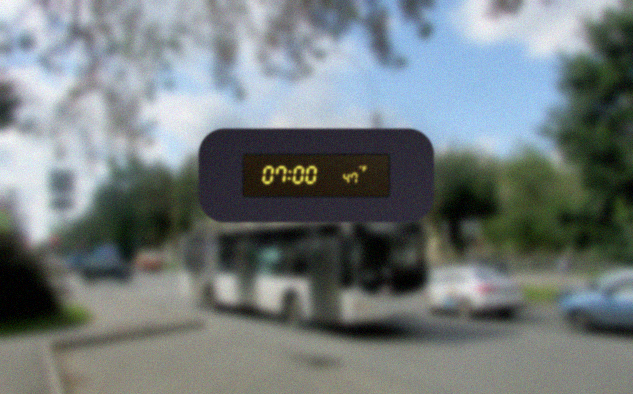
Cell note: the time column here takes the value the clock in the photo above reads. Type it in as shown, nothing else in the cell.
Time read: 7:00
